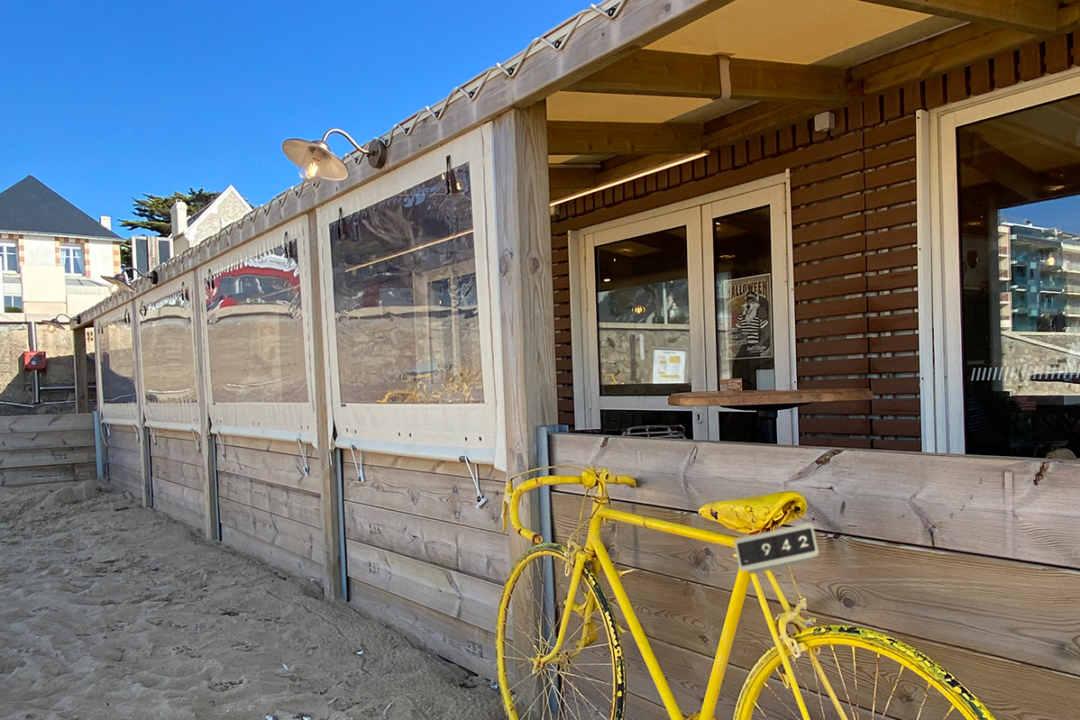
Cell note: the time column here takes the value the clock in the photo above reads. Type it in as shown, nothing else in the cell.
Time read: 9:42
